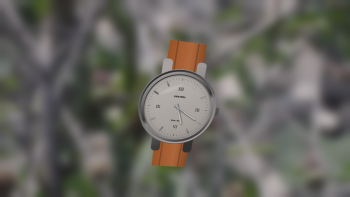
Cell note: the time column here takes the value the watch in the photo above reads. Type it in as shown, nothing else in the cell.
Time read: 5:20
